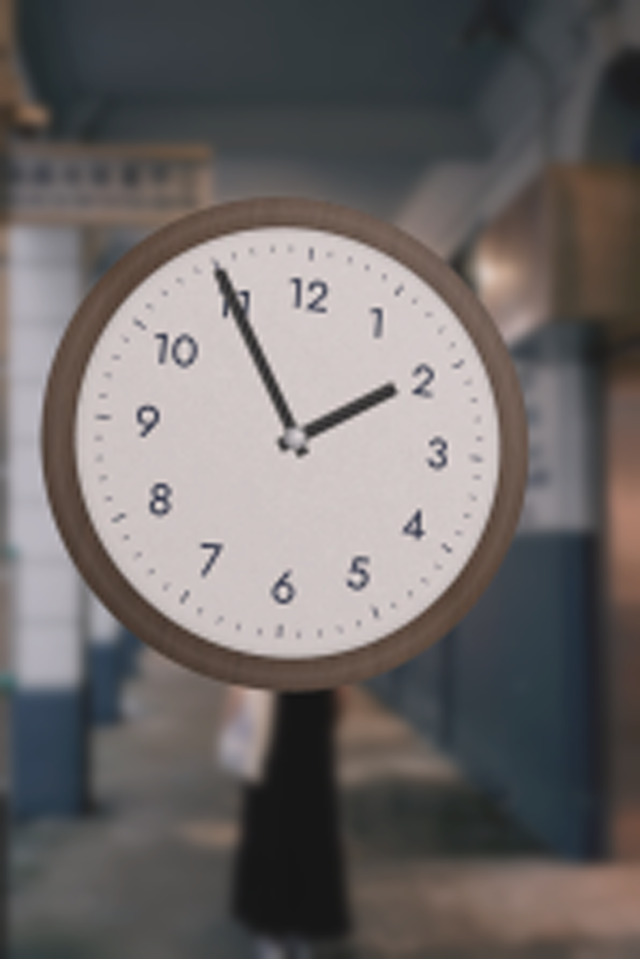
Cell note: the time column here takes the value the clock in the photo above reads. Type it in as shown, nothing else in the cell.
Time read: 1:55
